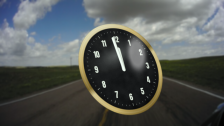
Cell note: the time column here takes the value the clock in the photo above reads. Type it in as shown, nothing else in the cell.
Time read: 11:59
